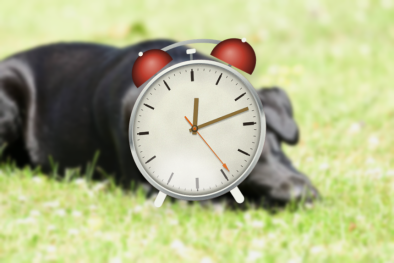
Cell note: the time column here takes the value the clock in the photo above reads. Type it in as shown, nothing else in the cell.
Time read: 12:12:24
